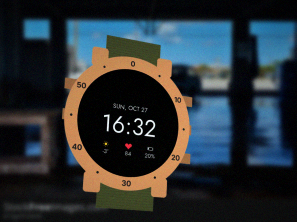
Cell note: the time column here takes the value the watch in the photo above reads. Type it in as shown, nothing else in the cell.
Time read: 16:32
